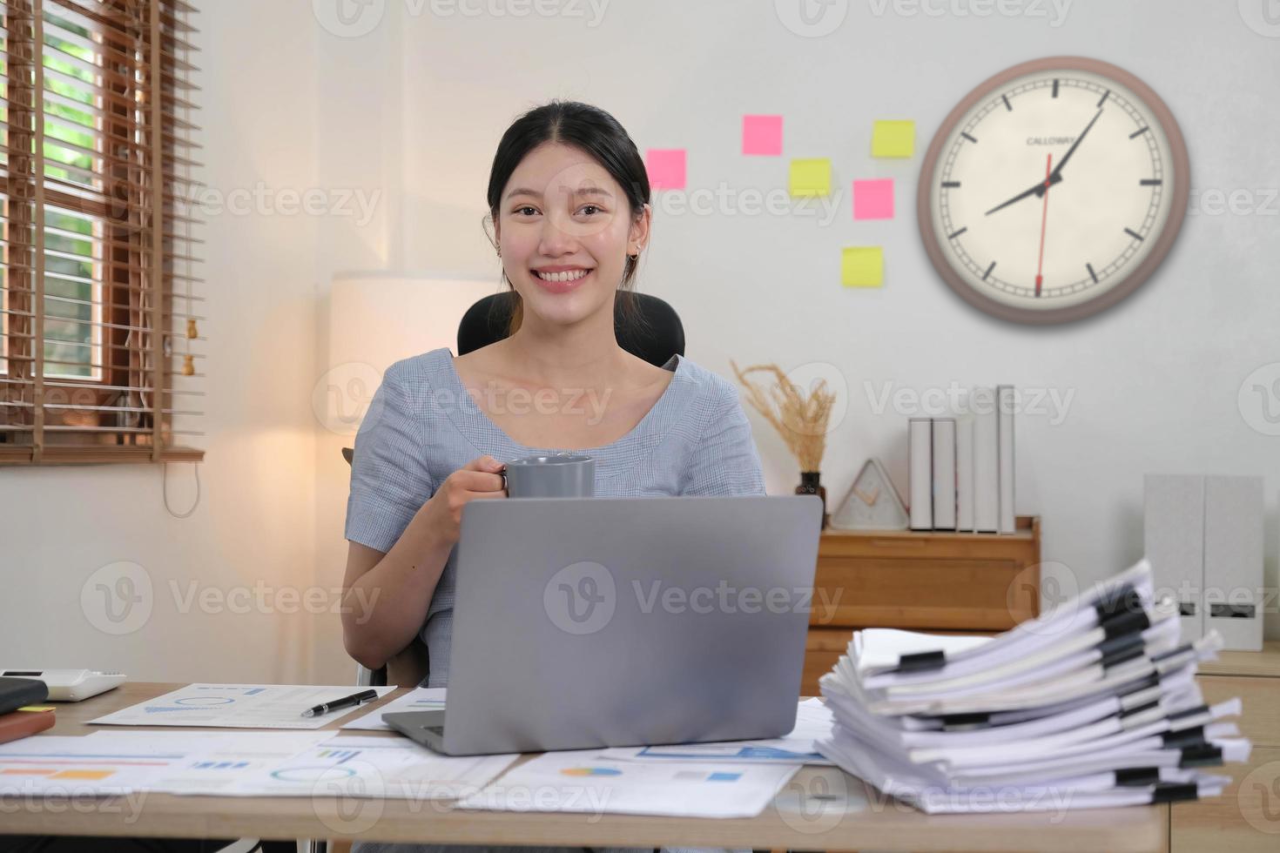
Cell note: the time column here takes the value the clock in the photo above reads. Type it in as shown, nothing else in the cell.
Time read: 8:05:30
